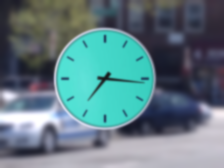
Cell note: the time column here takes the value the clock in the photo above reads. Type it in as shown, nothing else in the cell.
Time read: 7:16
